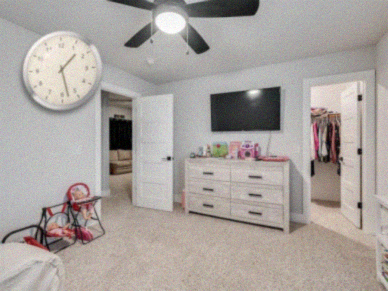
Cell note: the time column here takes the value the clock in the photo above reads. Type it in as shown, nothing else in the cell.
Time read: 1:28
